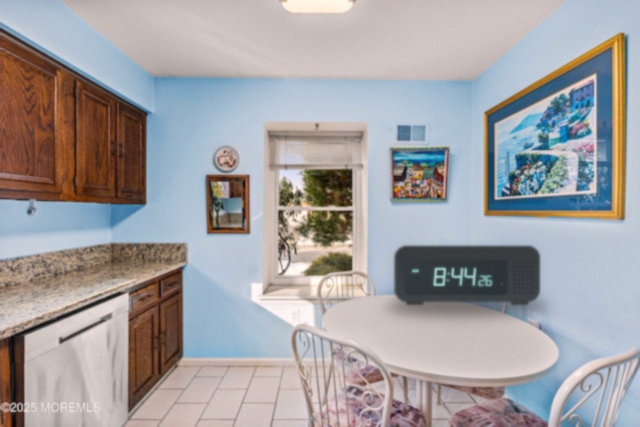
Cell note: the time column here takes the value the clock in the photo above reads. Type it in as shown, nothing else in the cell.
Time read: 8:44
